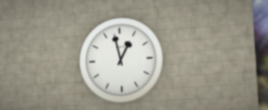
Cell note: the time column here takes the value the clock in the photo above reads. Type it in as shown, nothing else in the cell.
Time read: 12:58
